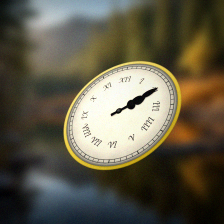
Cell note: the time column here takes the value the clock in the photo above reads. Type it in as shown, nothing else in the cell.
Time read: 2:10
